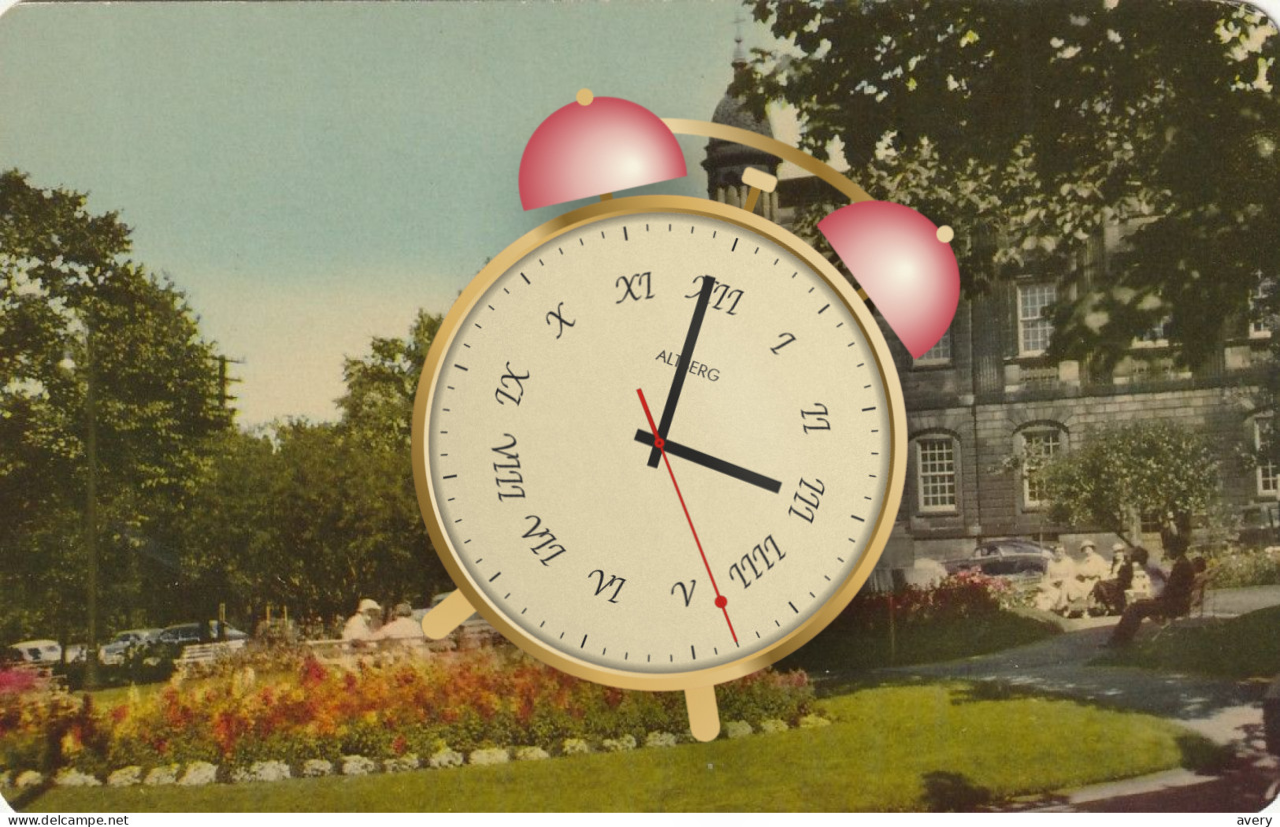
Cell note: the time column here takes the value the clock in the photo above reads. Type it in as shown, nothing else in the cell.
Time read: 2:59:23
